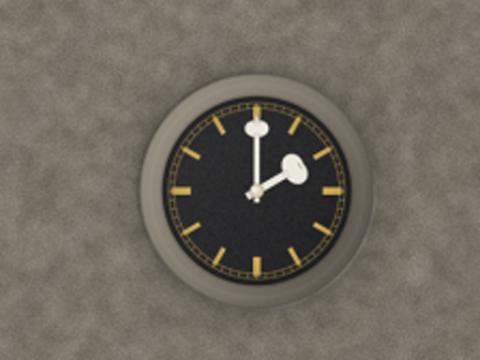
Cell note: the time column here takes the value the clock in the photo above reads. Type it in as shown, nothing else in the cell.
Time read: 2:00
